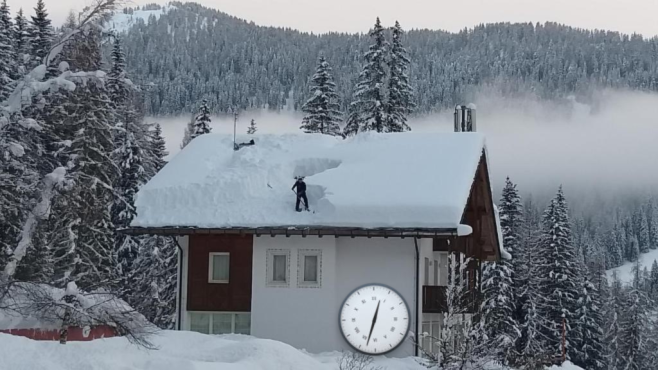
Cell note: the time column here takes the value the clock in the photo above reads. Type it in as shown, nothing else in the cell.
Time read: 12:33
